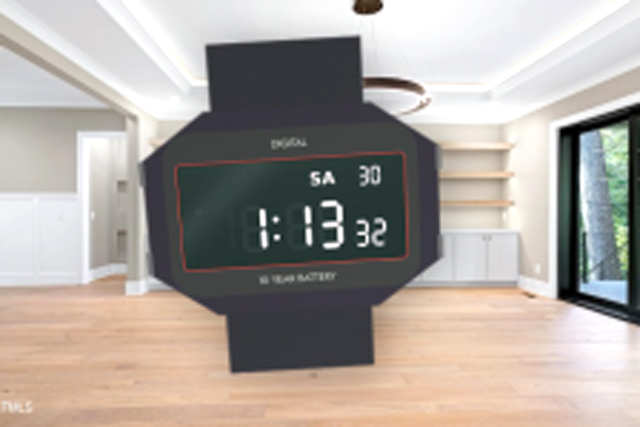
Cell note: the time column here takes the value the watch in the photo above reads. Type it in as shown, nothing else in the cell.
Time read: 1:13:32
